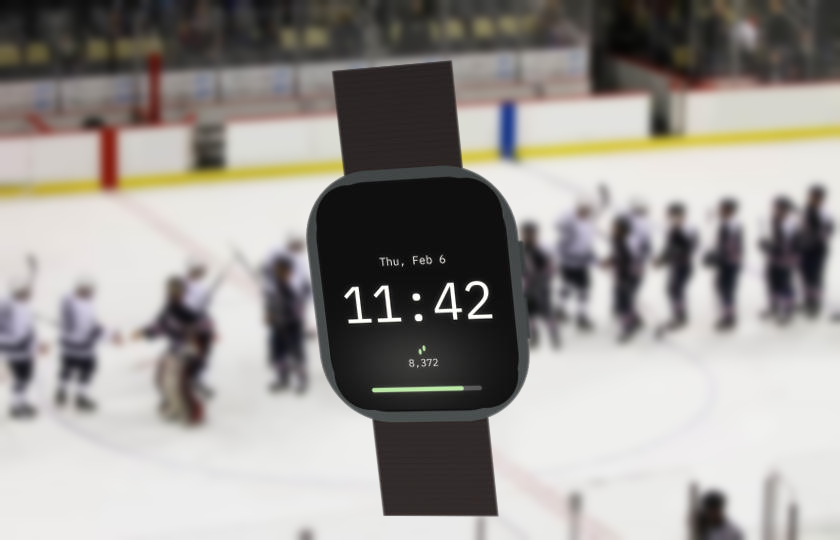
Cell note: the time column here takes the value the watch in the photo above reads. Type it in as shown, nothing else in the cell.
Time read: 11:42
